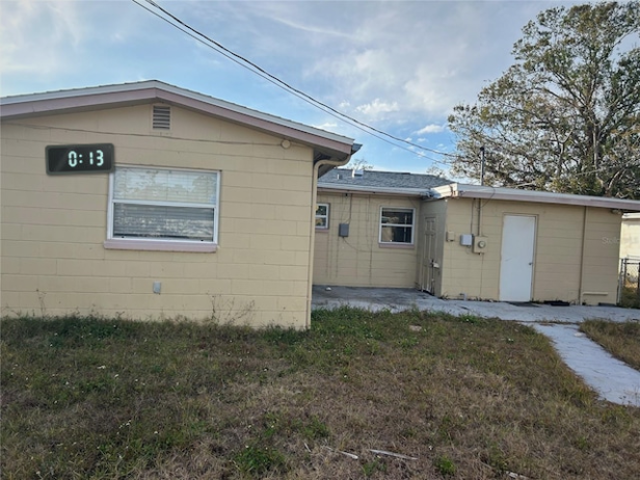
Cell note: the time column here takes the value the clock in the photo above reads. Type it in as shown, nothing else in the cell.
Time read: 0:13
